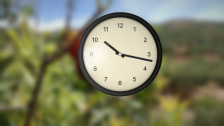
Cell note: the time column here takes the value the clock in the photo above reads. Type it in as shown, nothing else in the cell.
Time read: 10:17
